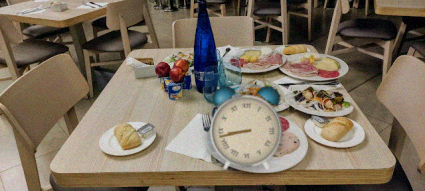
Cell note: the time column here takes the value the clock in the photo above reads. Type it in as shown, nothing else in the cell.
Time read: 8:43
